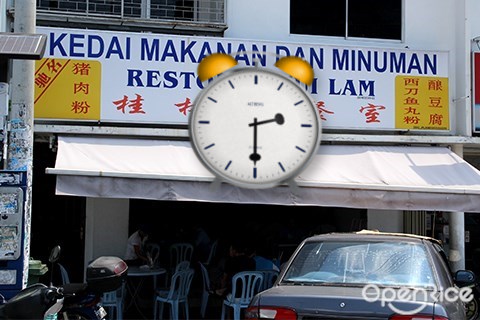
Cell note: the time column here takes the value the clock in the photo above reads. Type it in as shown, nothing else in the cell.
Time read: 2:30
